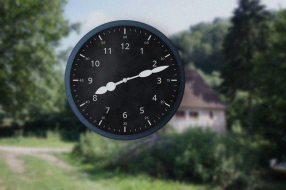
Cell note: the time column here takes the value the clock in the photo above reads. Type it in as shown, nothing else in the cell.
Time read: 8:12
